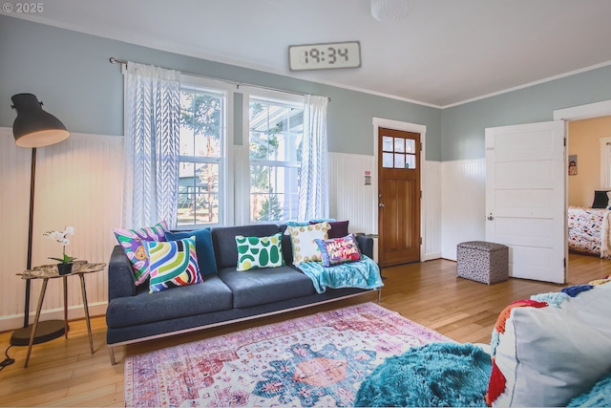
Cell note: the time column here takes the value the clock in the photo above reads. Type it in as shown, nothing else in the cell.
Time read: 19:34
